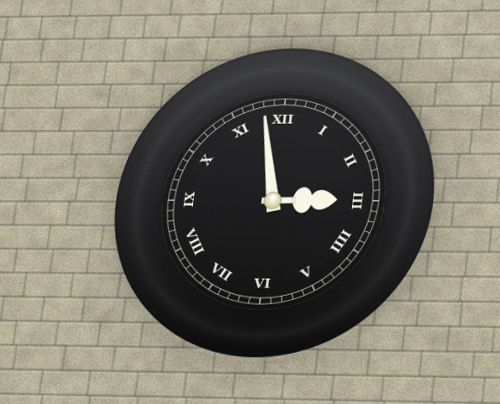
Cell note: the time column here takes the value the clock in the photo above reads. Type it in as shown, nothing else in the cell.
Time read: 2:58
